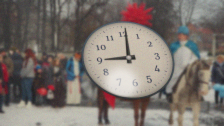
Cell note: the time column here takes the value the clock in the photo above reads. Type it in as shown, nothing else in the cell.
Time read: 9:01
